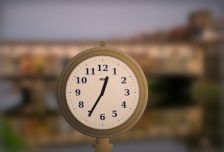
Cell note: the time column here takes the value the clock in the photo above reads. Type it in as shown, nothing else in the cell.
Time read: 12:35
